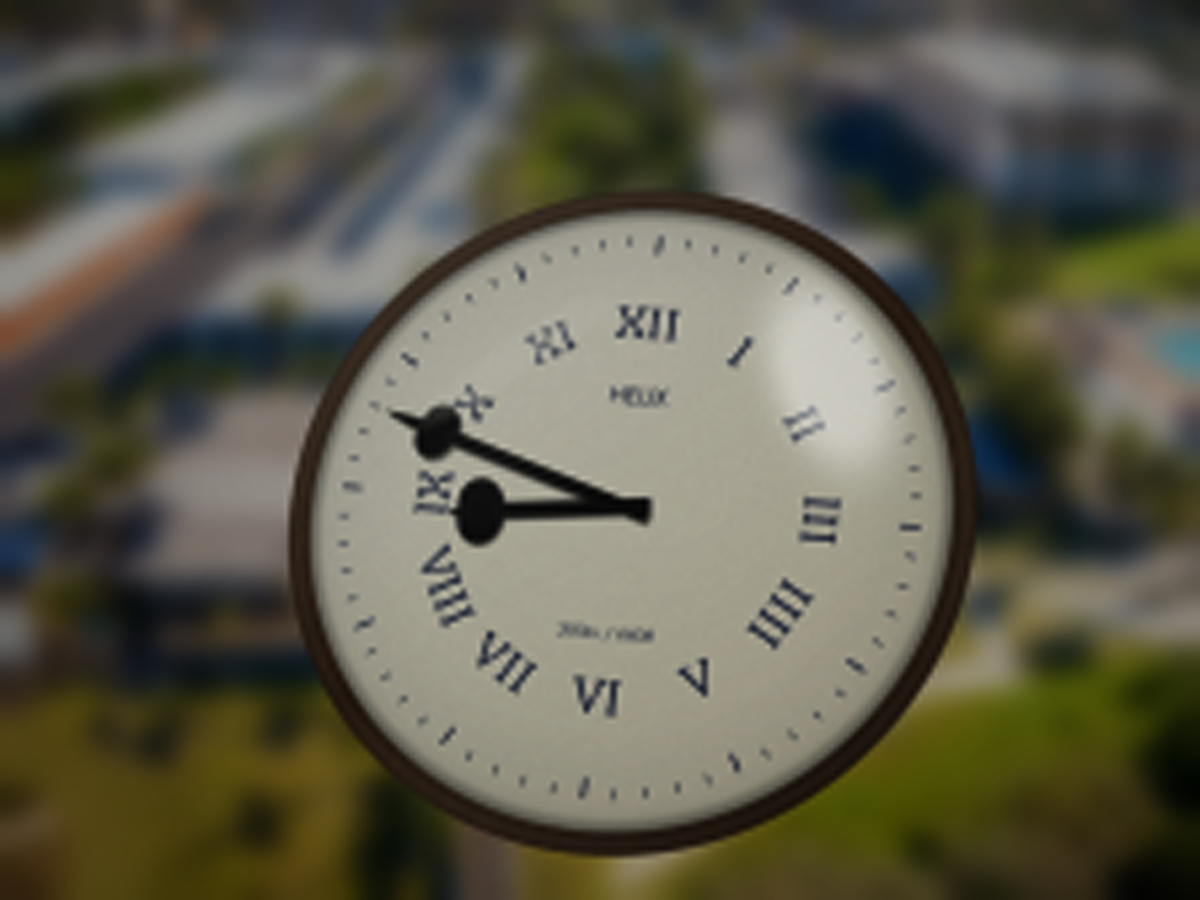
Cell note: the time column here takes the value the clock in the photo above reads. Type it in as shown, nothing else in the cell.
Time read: 8:48
